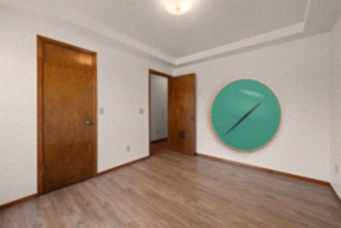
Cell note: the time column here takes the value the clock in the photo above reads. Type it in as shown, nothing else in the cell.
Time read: 1:38
